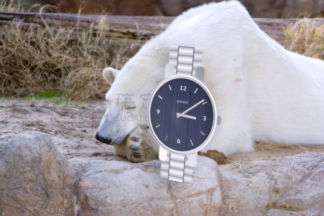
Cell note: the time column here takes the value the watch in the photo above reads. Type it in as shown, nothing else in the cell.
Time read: 3:09
